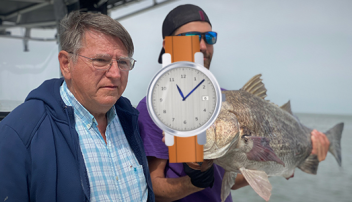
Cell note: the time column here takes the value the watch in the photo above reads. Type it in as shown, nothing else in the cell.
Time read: 11:08
